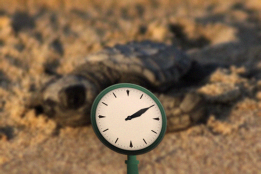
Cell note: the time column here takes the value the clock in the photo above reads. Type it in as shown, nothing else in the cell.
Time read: 2:10
